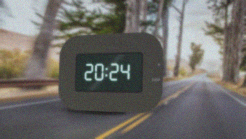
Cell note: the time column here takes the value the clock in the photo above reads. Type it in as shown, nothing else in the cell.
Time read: 20:24
